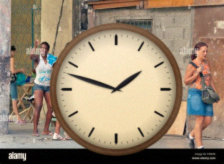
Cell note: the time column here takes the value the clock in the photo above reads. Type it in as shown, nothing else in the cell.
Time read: 1:48
